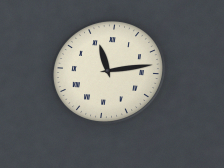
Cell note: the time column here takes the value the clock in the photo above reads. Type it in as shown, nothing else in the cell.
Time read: 11:13
